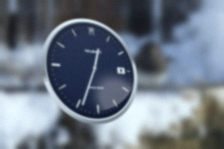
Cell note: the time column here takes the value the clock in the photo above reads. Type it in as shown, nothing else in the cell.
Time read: 12:34
